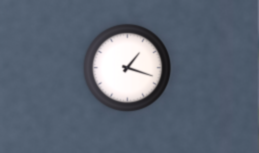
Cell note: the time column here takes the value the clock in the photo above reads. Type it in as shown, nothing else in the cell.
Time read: 1:18
